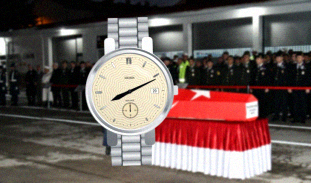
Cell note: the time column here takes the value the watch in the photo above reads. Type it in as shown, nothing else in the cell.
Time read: 8:11
